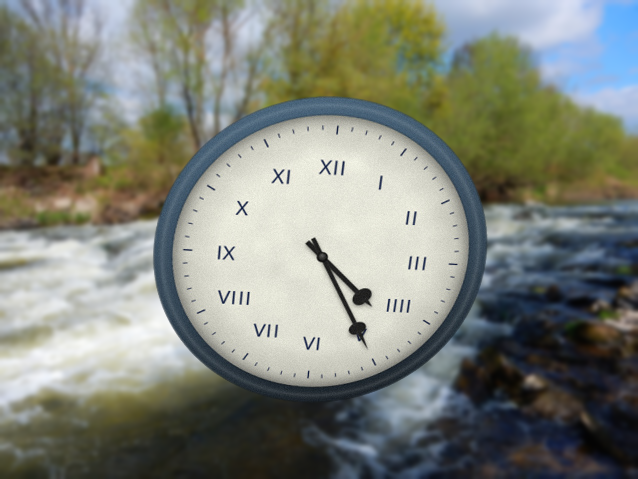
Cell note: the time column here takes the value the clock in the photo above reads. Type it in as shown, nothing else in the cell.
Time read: 4:25
